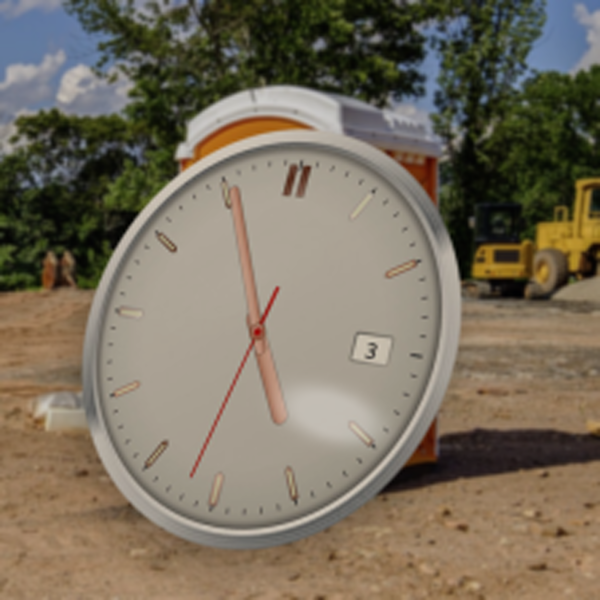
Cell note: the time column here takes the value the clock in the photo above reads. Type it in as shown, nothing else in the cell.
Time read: 4:55:32
